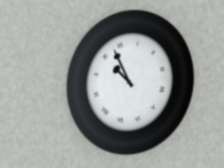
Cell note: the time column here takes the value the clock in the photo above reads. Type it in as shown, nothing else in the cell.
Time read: 10:58
